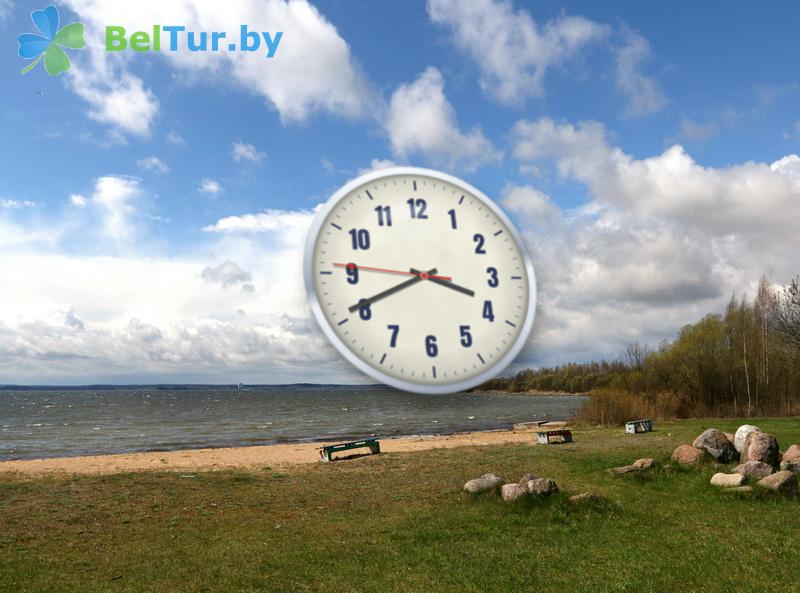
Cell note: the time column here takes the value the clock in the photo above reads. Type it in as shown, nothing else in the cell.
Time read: 3:40:46
